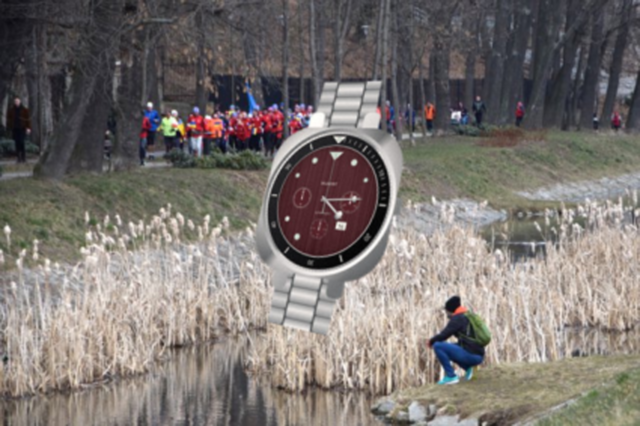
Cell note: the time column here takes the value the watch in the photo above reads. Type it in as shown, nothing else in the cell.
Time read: 4:14
